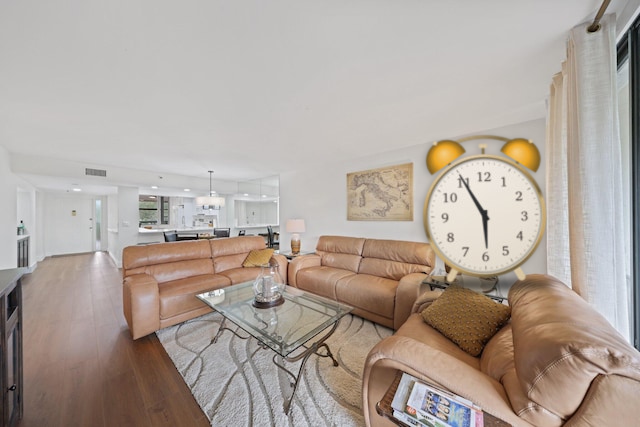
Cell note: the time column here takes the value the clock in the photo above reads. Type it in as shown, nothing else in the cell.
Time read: 5:55
